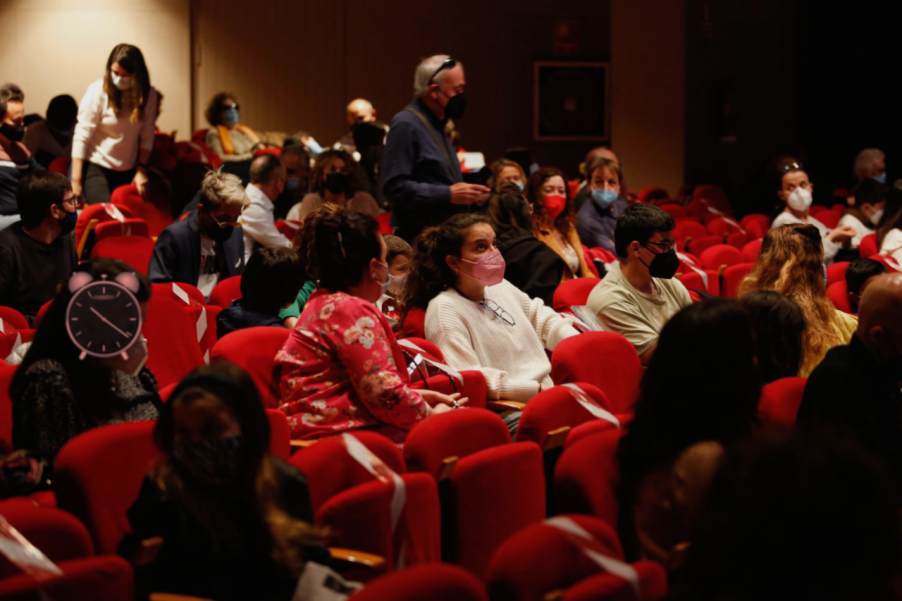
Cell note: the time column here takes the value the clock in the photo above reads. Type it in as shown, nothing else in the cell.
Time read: 10:21
